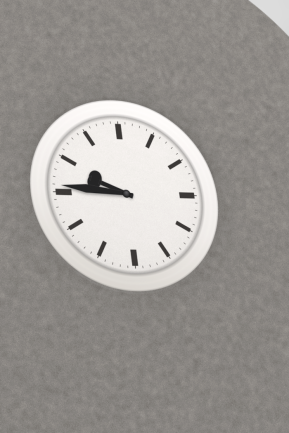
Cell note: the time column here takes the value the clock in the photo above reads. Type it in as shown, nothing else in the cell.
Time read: 9:46
